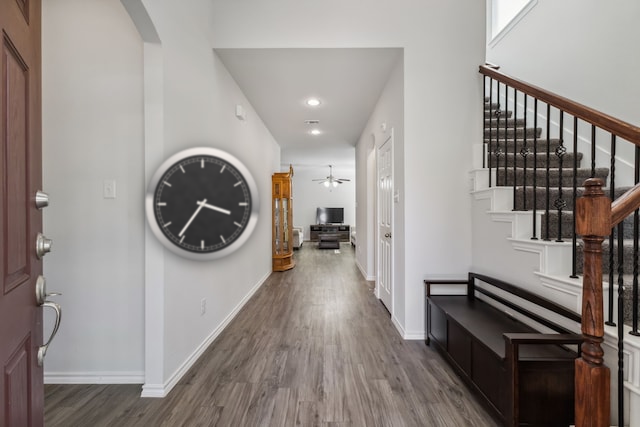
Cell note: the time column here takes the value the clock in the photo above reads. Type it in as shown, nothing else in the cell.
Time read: 3:36
